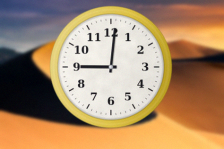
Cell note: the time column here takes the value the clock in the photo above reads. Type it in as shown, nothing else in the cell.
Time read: 9:01
